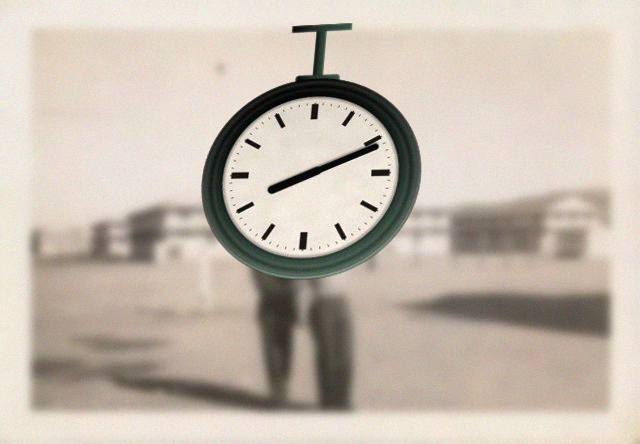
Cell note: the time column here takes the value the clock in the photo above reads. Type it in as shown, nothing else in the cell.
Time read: 8:11
